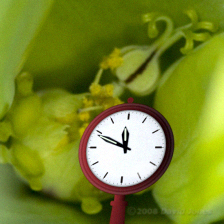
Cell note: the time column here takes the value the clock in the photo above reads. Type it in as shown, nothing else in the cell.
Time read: 11:49
